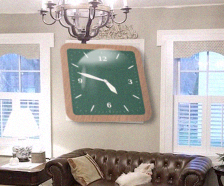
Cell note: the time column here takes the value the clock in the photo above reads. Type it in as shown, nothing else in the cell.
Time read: 4:48
